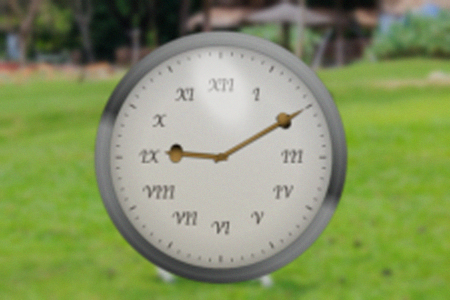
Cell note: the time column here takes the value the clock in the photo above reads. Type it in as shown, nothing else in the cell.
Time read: 9:10
